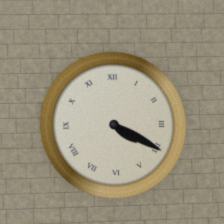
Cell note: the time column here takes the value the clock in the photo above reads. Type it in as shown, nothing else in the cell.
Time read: 4:20
